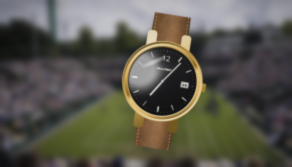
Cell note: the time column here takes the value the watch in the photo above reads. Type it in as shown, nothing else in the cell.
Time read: 7:06
